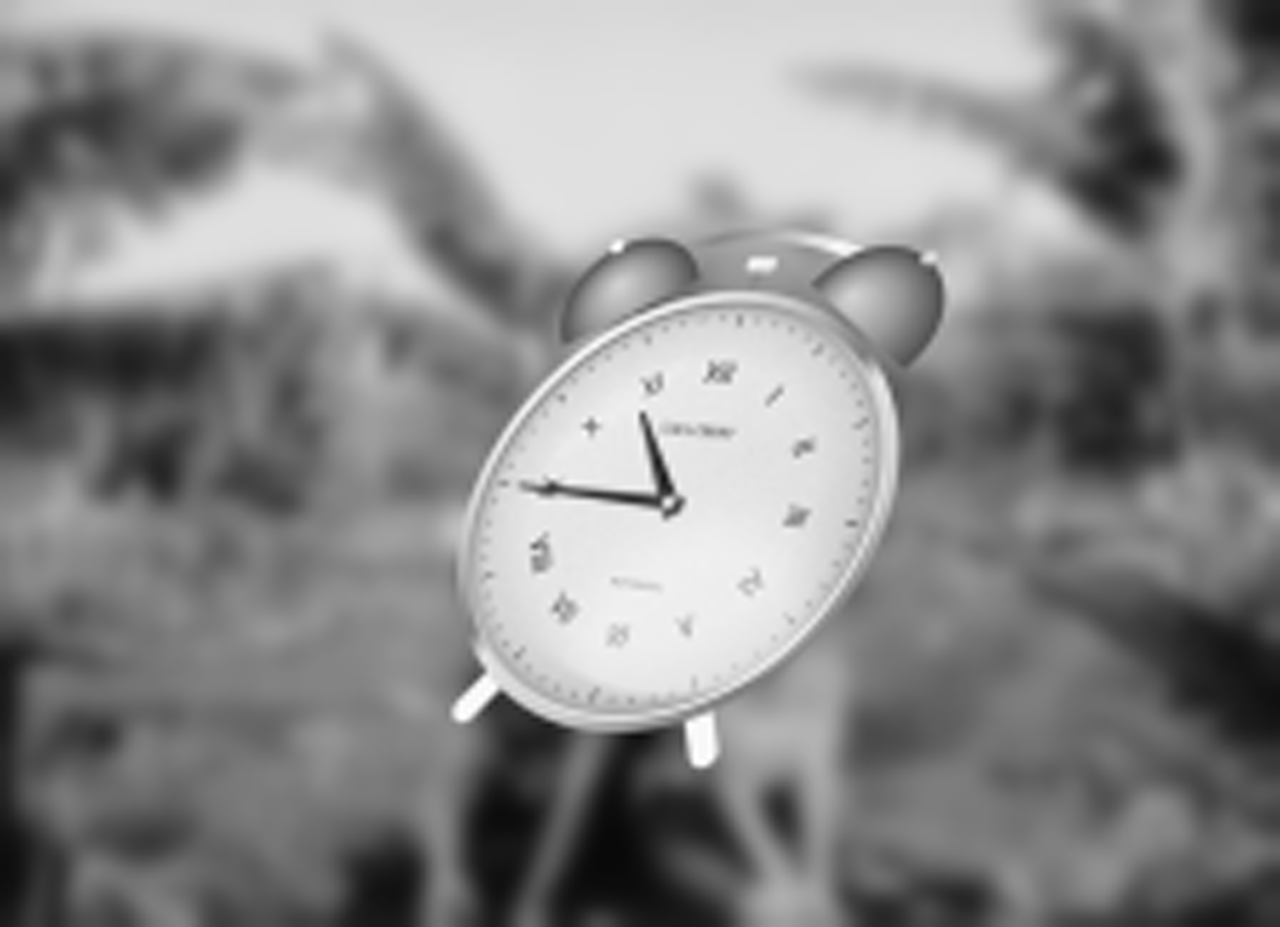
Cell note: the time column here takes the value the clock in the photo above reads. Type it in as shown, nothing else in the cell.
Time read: 10:45
